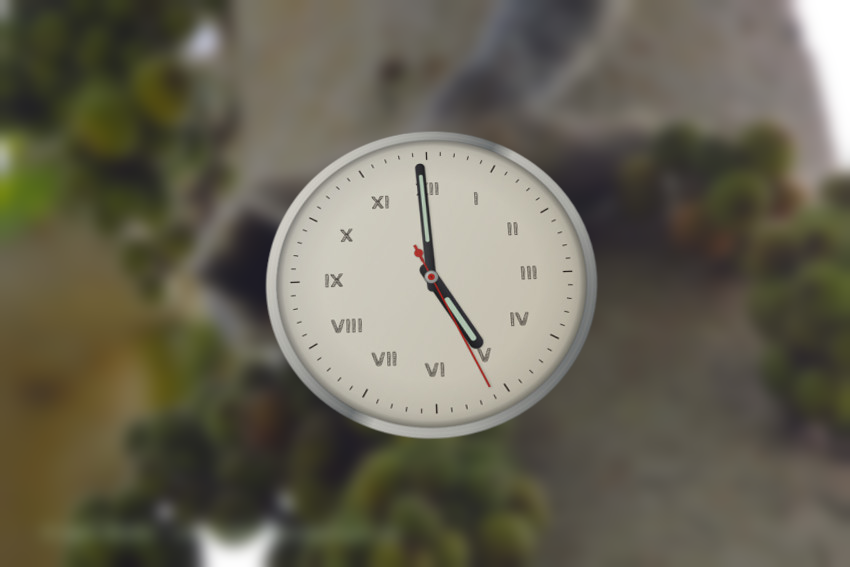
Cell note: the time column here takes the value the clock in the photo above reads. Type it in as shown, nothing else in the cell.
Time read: 4:59:26
